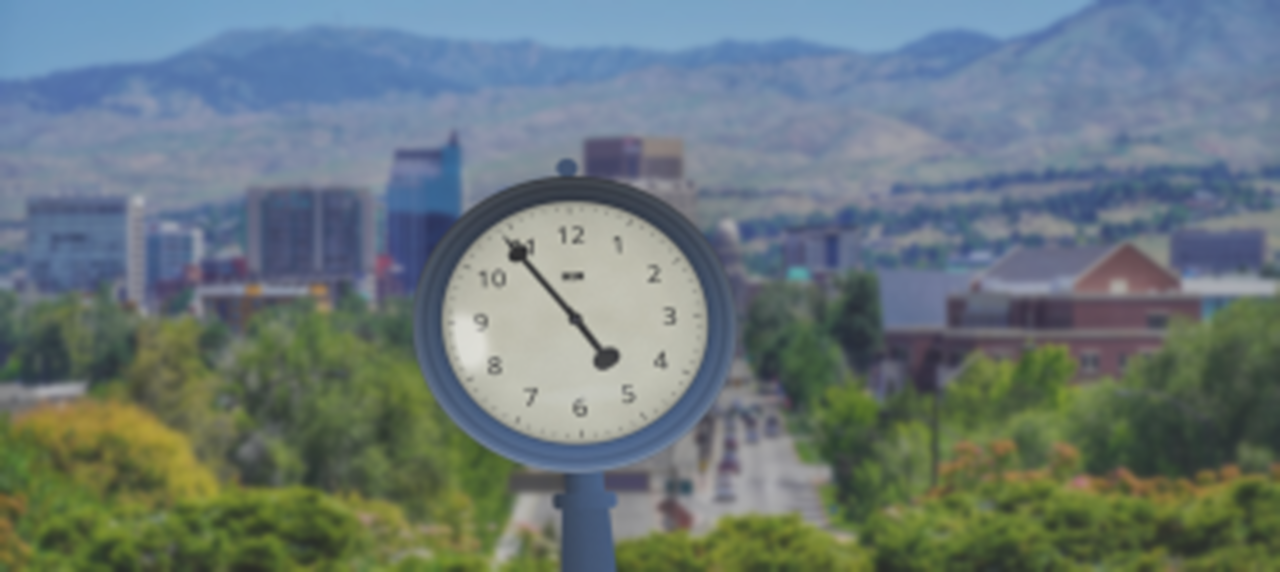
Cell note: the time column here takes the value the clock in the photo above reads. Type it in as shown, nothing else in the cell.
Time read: 4:54
